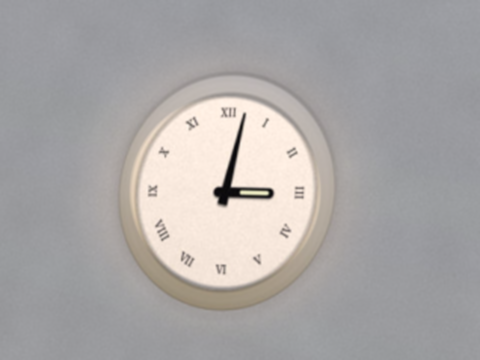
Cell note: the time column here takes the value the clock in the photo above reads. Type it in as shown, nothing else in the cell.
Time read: 3:02
